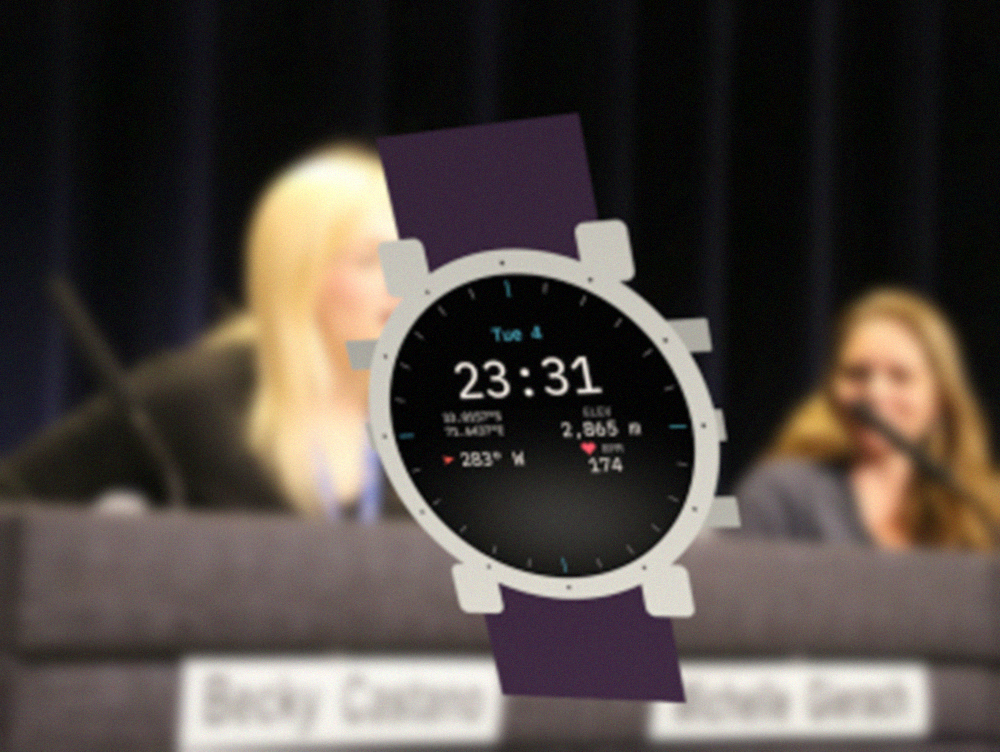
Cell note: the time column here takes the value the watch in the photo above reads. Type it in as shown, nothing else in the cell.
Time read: 23:31
